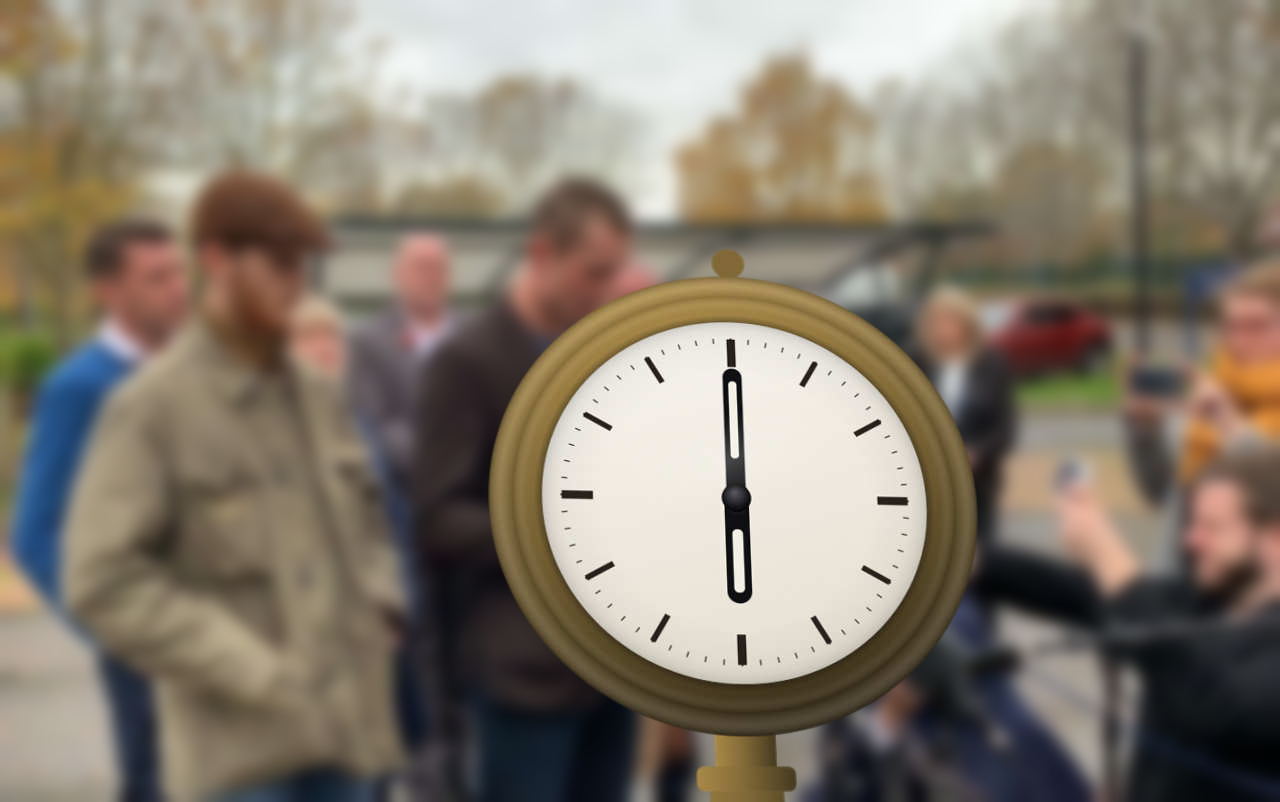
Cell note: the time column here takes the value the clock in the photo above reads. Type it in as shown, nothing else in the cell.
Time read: 6:00
